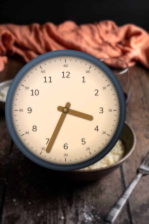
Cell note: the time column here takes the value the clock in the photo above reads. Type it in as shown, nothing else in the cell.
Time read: 3:34
